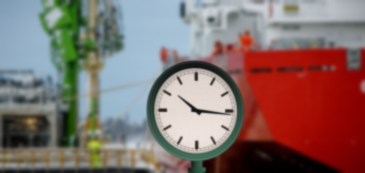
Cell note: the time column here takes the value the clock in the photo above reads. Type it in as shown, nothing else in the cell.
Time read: 10:16
